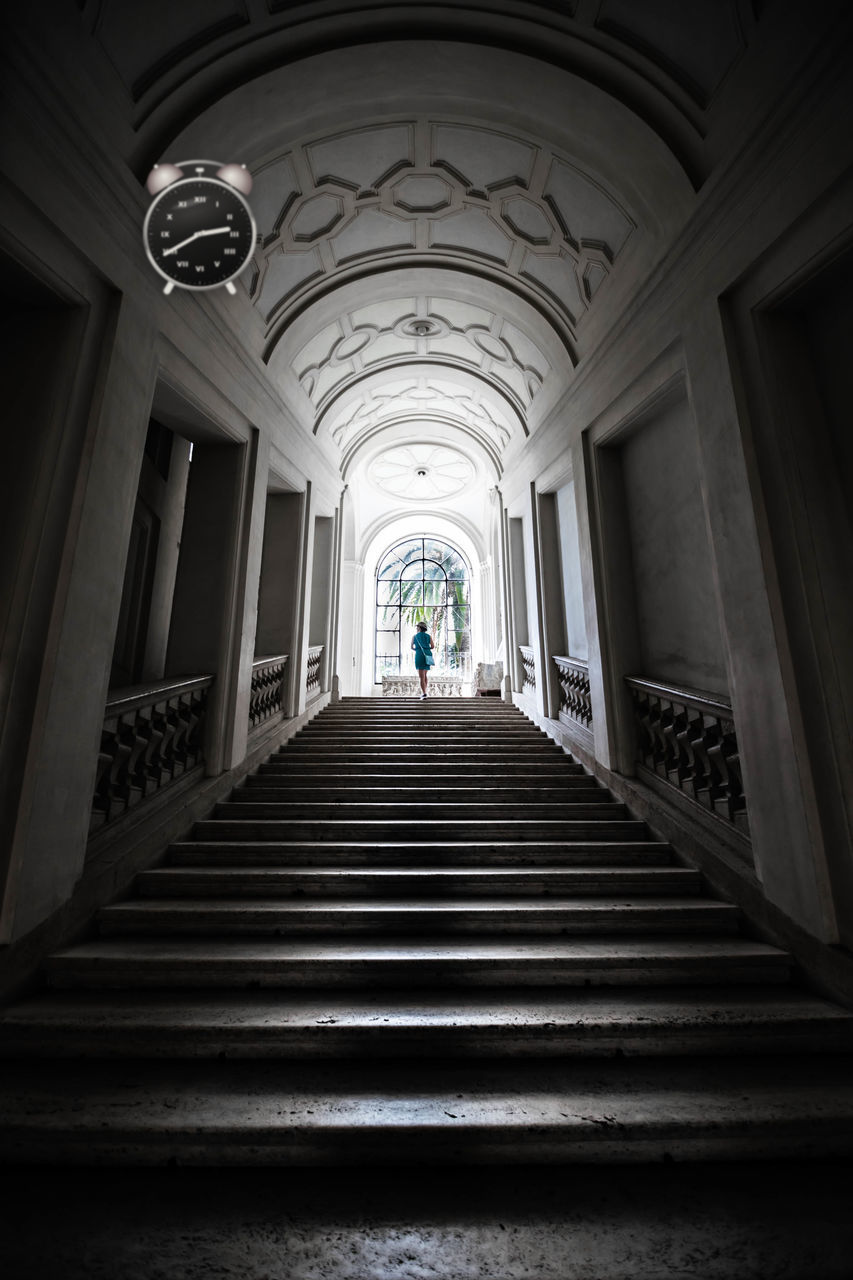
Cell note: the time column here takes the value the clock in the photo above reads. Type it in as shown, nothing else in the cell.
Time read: 2:40
